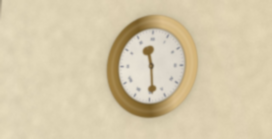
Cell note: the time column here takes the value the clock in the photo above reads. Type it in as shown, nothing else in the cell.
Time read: 11:29
